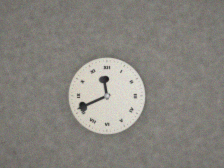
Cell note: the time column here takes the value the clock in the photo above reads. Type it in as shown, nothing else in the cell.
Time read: 11:41
